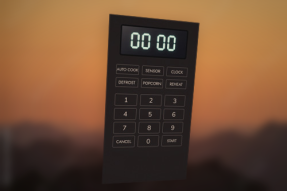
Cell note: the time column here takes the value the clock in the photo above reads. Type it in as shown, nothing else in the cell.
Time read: 0:00
